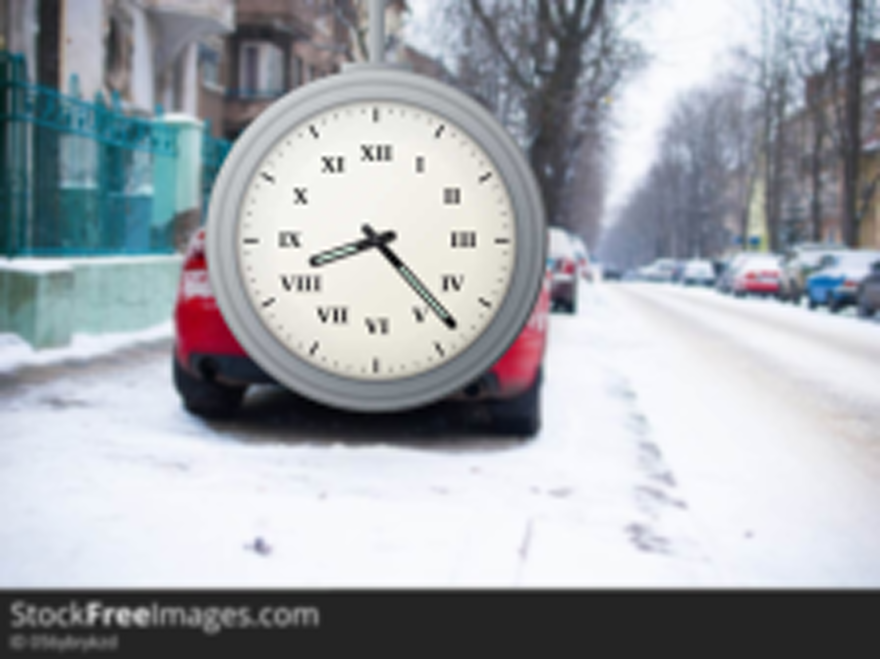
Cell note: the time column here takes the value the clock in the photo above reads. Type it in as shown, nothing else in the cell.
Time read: 8:23
